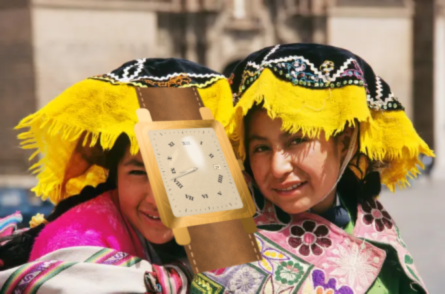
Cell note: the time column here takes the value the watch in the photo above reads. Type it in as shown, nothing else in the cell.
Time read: 8:42
